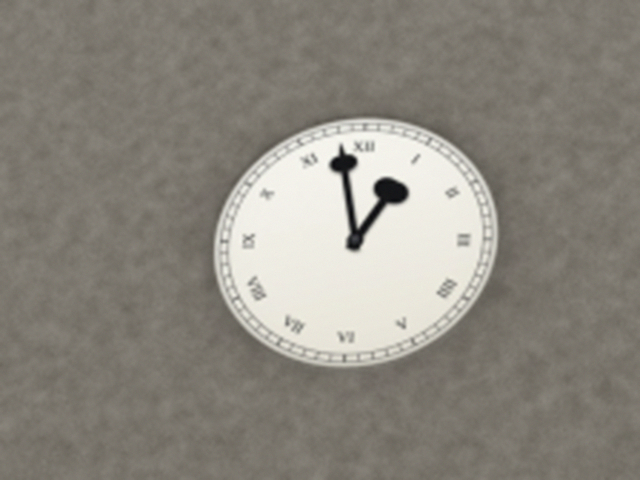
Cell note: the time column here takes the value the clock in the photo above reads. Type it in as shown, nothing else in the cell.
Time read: 12:58
